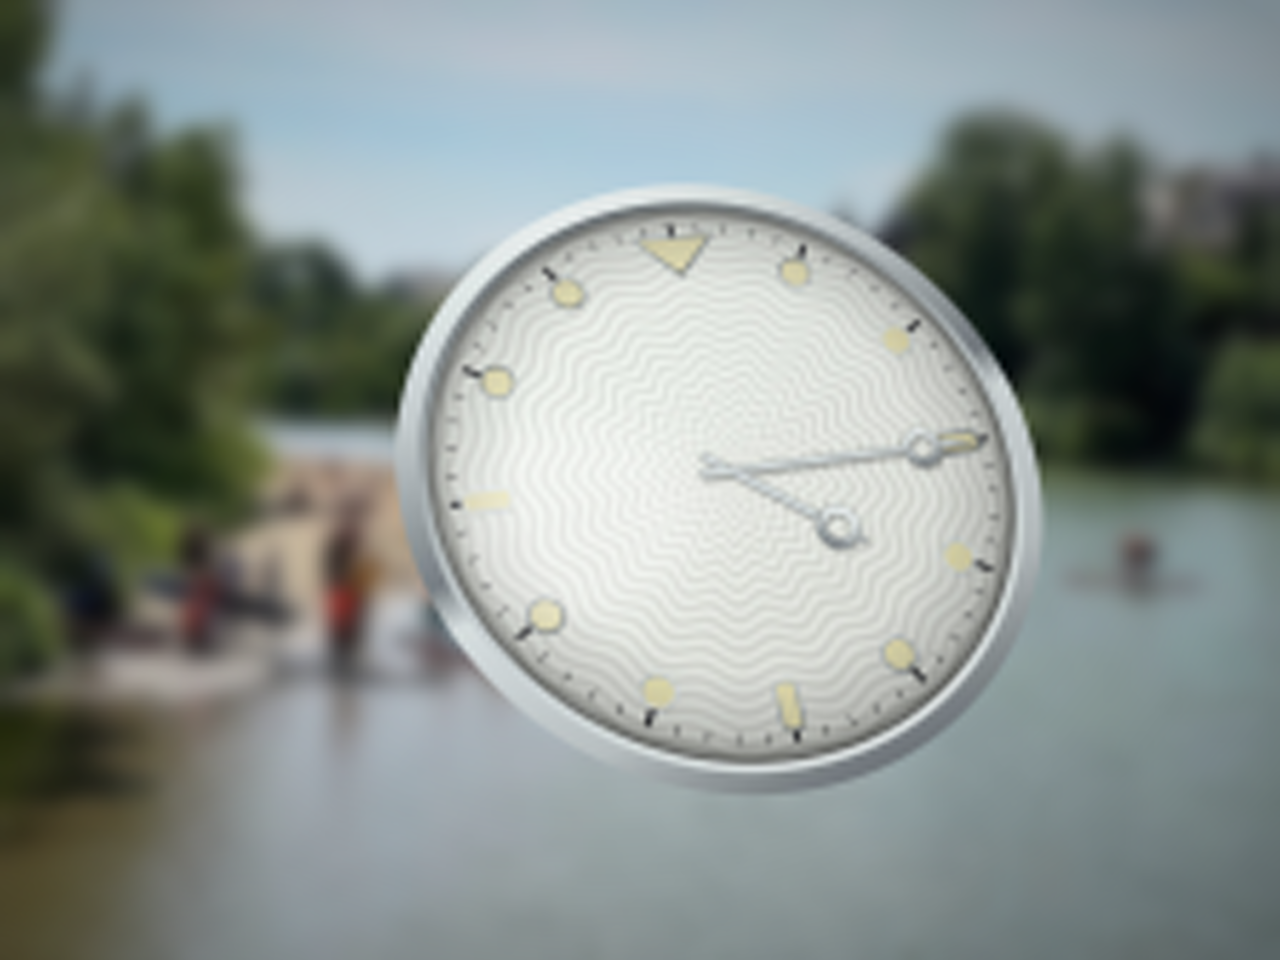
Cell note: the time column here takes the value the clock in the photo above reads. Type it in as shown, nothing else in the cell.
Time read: 4:15
